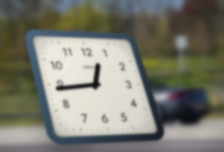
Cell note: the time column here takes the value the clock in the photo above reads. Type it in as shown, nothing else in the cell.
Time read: 12:44
